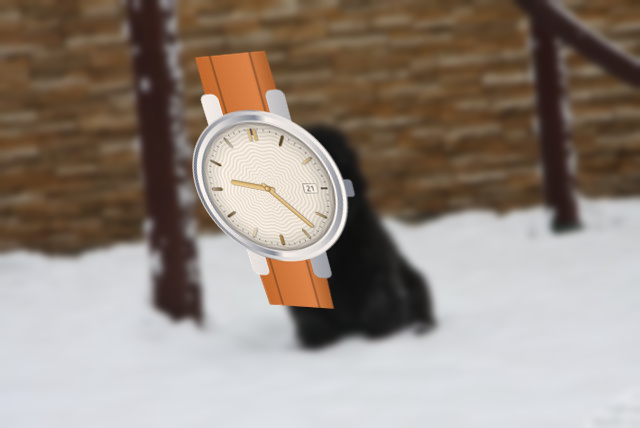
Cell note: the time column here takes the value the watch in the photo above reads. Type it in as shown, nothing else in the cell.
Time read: 9:23
